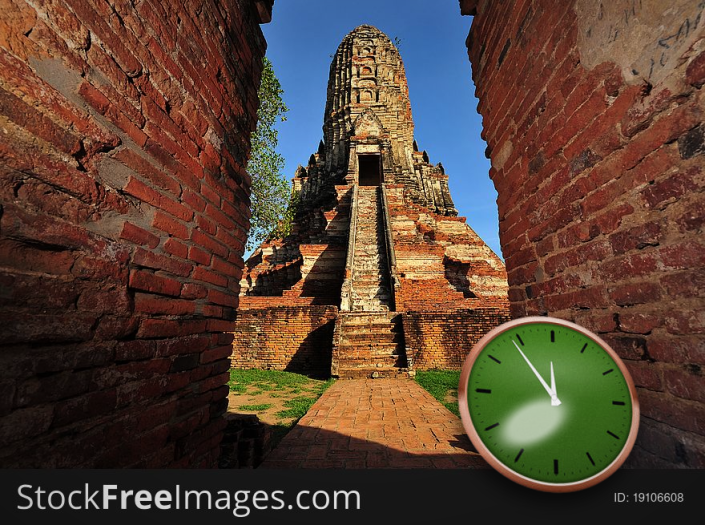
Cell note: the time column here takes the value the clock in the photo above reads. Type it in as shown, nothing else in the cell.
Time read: 11:54
